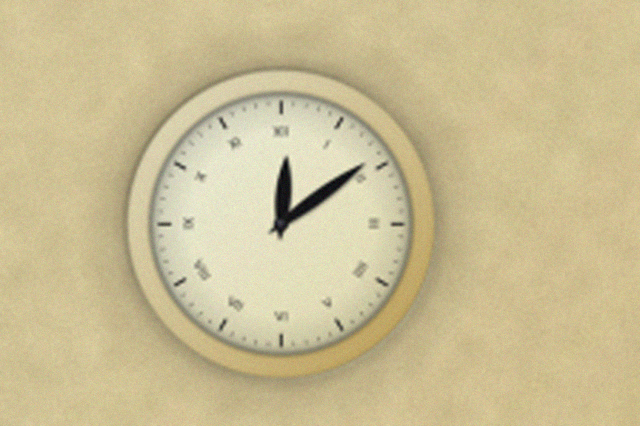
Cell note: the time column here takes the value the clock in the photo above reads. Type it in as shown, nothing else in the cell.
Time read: 12:09
